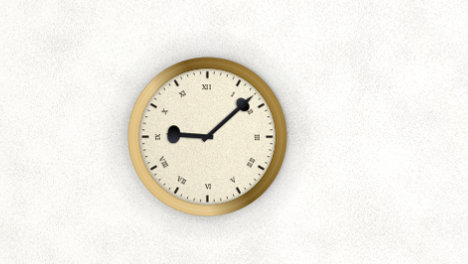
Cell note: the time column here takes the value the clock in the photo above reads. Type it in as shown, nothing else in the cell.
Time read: 9:08
